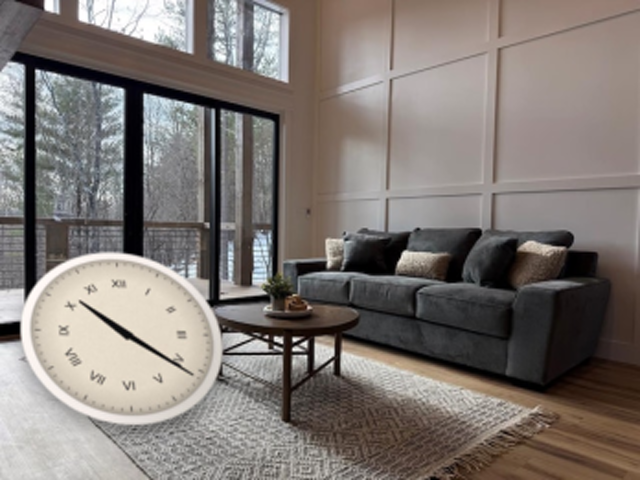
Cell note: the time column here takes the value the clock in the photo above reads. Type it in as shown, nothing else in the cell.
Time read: 10:21
